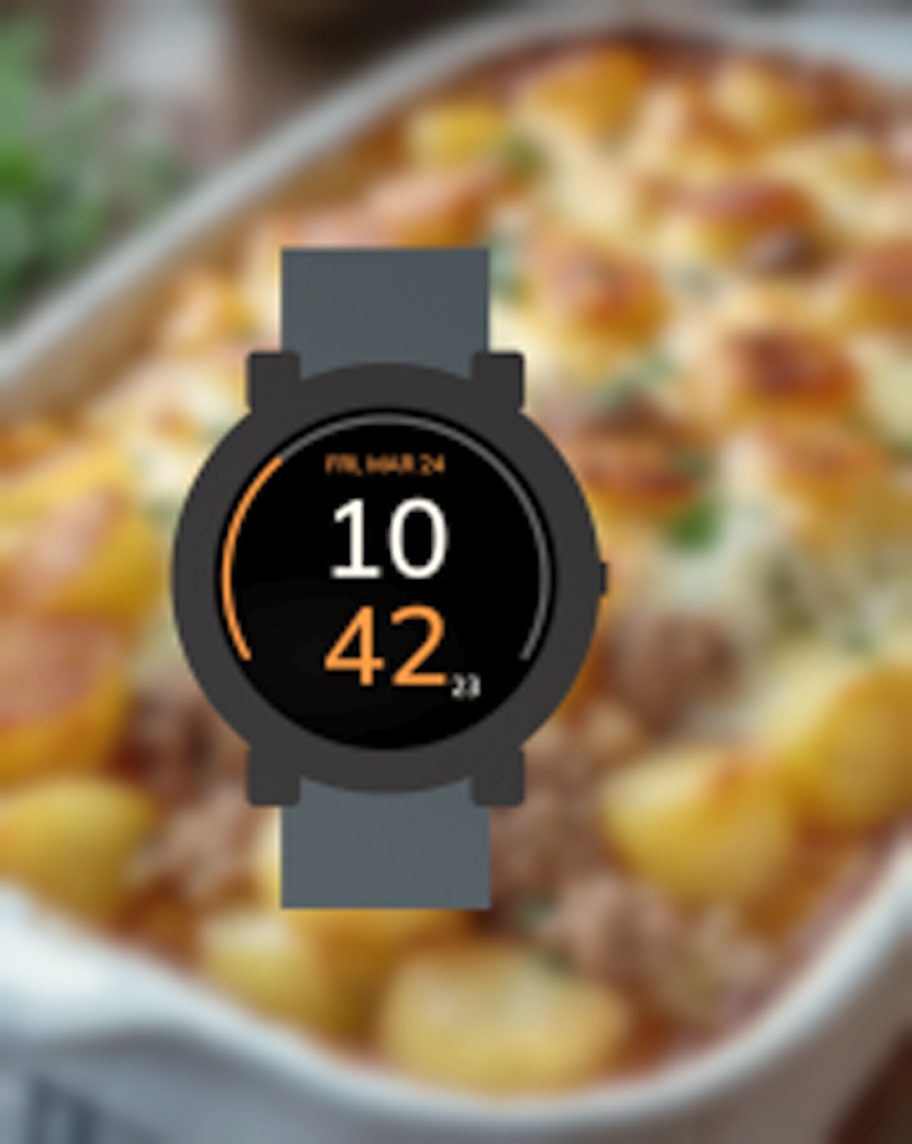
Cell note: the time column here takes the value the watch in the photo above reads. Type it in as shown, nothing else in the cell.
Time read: 10:42
